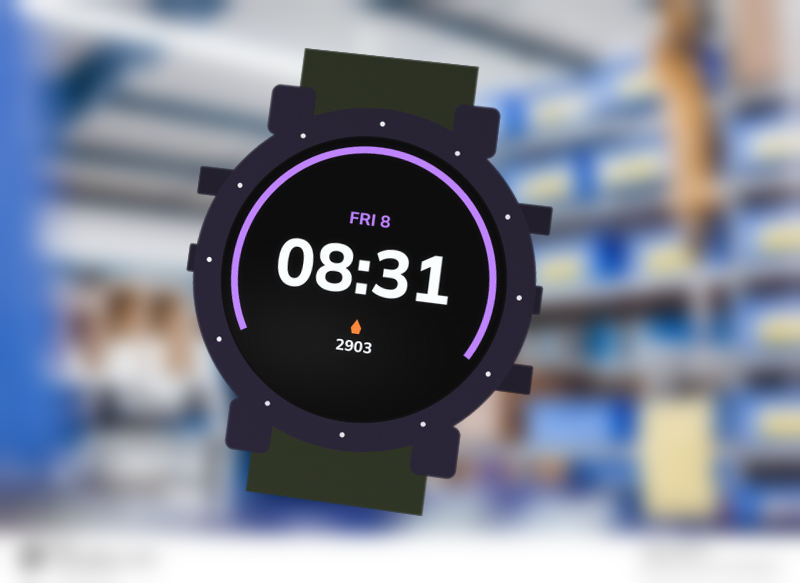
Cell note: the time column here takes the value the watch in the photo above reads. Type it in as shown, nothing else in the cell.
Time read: 8:31
